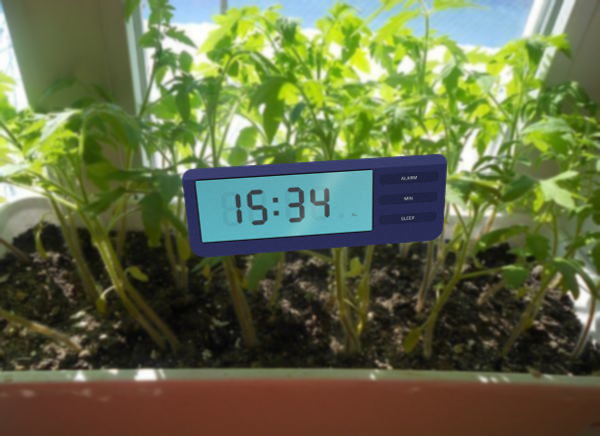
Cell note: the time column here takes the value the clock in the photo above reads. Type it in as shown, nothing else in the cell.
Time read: 15:34
